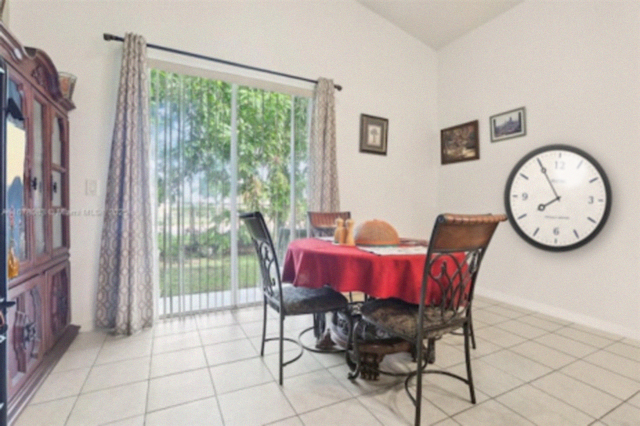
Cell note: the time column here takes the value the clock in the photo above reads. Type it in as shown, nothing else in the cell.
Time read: 7:55
